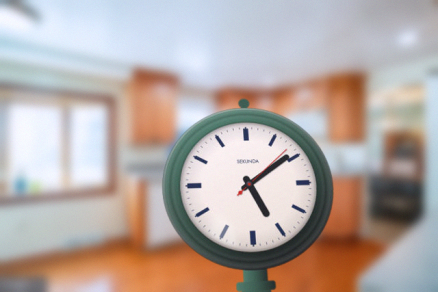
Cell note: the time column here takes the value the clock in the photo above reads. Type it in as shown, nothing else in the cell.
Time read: 5:09:08
